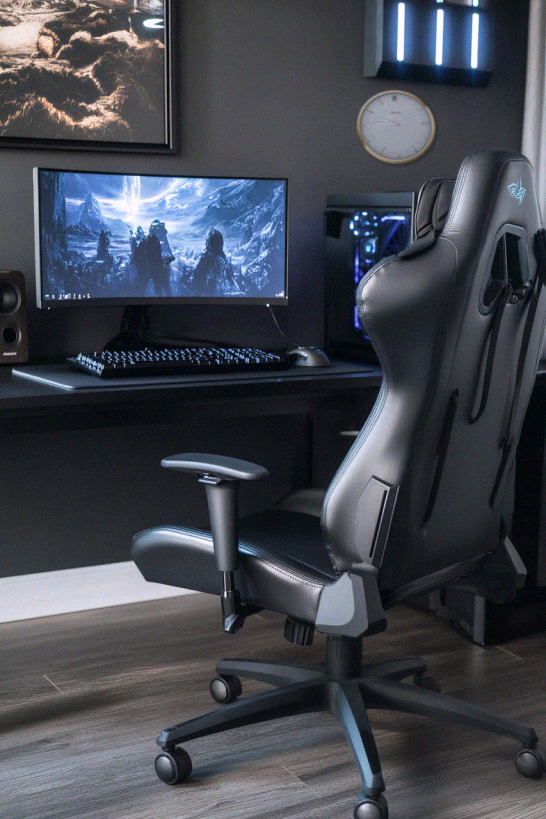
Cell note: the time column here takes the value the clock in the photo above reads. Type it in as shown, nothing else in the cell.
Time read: 9:46
